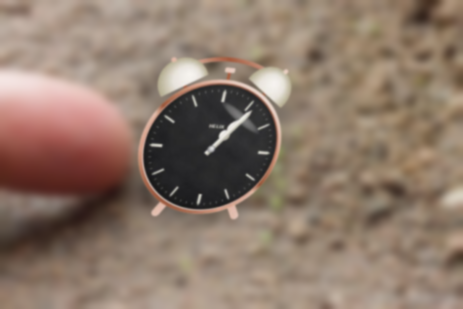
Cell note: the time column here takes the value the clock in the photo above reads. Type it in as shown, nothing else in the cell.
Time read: 1:06
